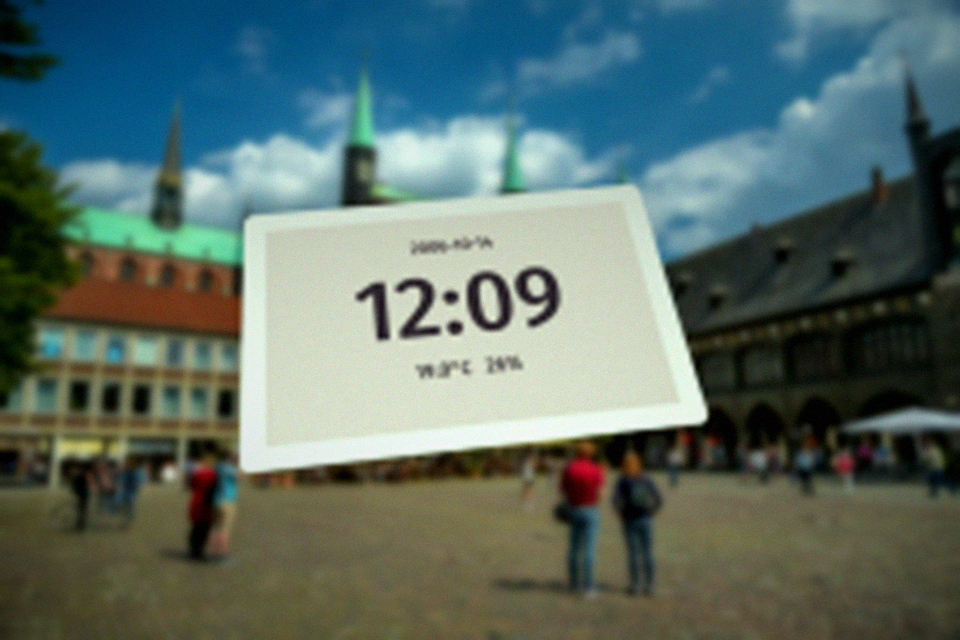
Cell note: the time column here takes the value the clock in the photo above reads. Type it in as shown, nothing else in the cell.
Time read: 12:09
